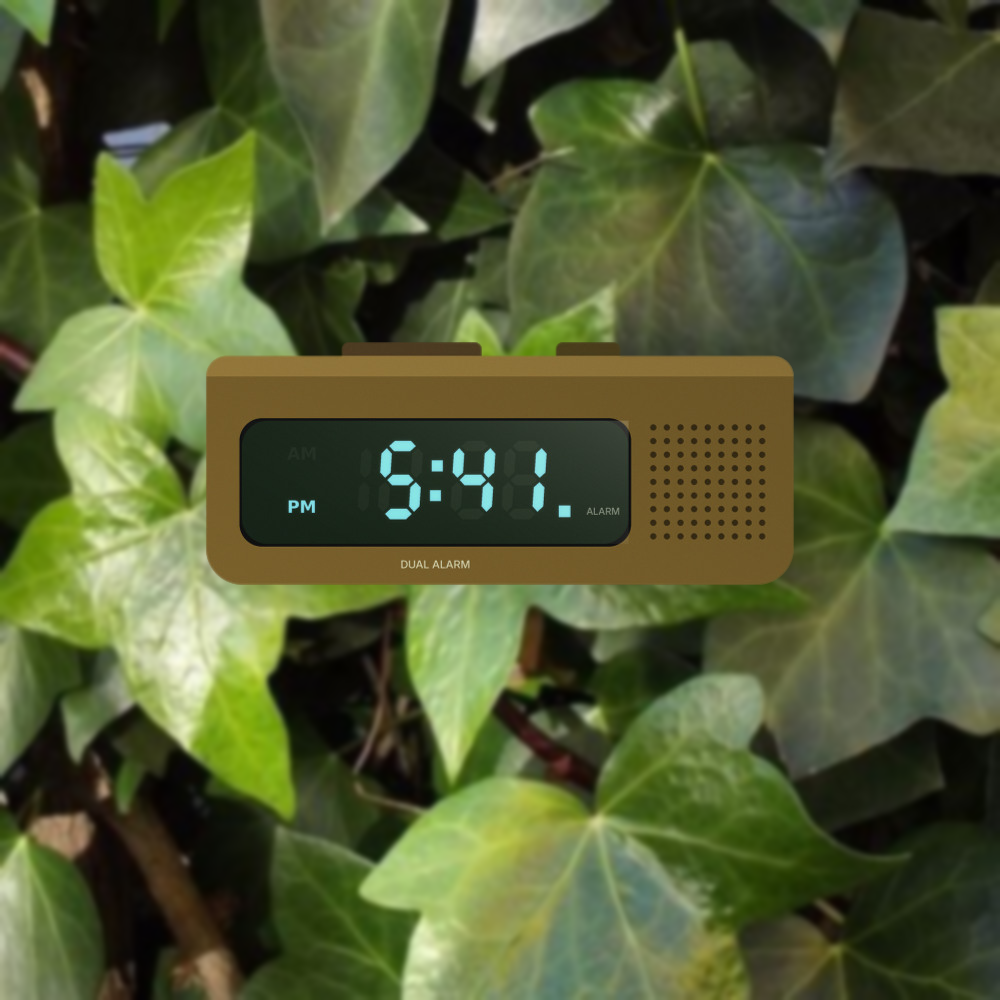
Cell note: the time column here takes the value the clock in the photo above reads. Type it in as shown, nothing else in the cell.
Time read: 5:41
